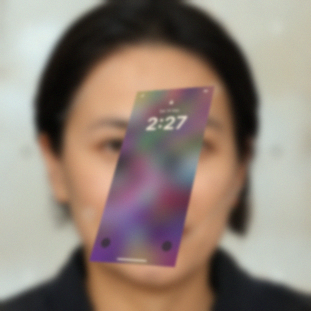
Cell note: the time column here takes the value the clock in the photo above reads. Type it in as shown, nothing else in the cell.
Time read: 2:27
